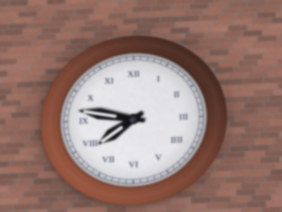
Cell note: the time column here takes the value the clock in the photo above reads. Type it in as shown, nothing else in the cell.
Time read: 7:47
